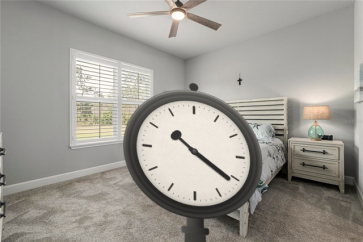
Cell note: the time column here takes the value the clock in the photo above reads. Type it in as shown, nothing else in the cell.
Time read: 10:21
